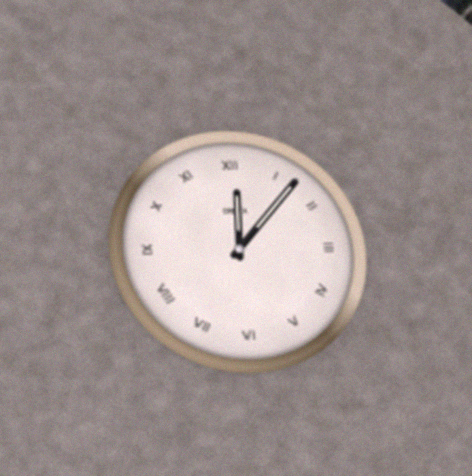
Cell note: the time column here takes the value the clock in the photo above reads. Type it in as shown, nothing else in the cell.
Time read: 12:07
